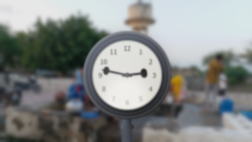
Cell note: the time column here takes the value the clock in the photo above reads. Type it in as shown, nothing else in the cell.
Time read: 2:47
